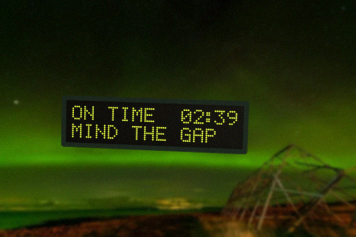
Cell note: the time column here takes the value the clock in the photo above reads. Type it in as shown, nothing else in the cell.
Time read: 2:39
